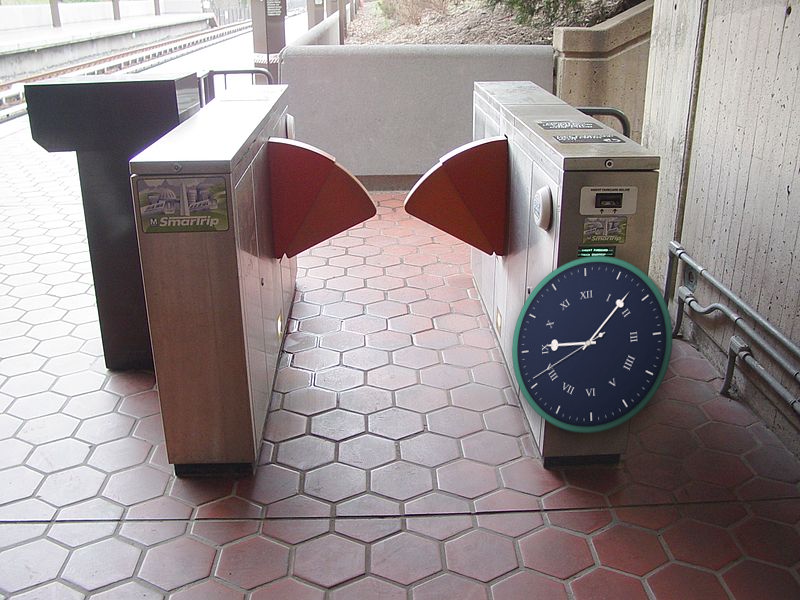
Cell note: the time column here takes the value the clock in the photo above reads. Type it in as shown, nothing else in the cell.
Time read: 9:07:41
